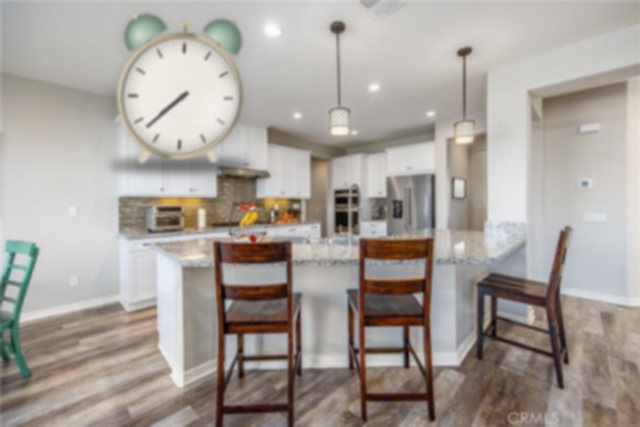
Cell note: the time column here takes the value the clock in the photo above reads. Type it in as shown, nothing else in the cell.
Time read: 7:38
